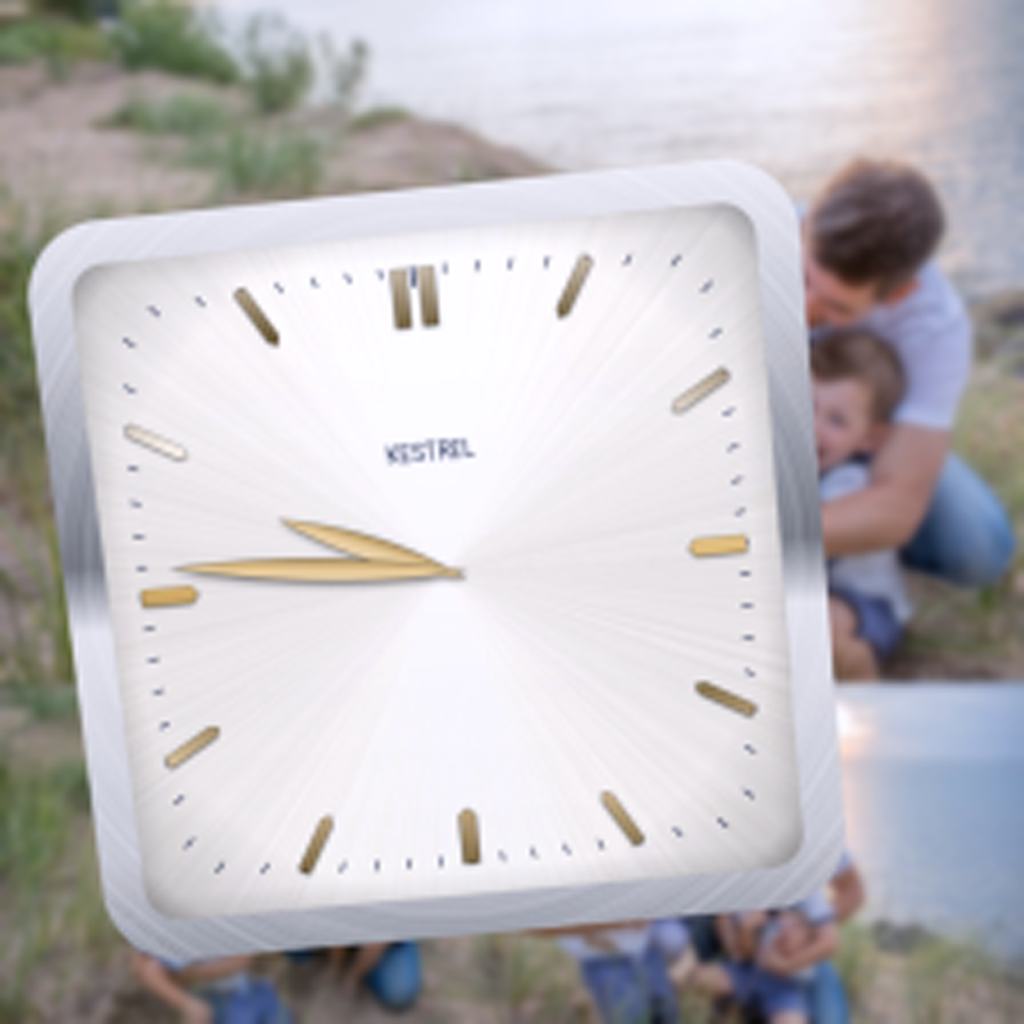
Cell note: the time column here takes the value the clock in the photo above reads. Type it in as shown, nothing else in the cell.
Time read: 9:46
